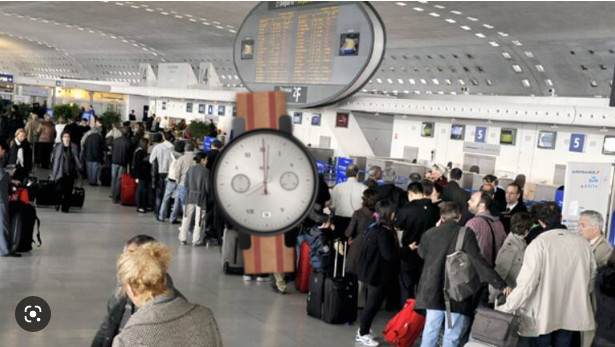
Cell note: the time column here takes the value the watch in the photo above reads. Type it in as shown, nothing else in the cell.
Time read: 8:01
